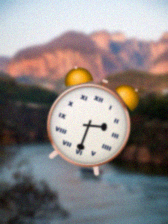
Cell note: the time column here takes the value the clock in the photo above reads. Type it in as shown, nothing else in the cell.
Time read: 2:30
